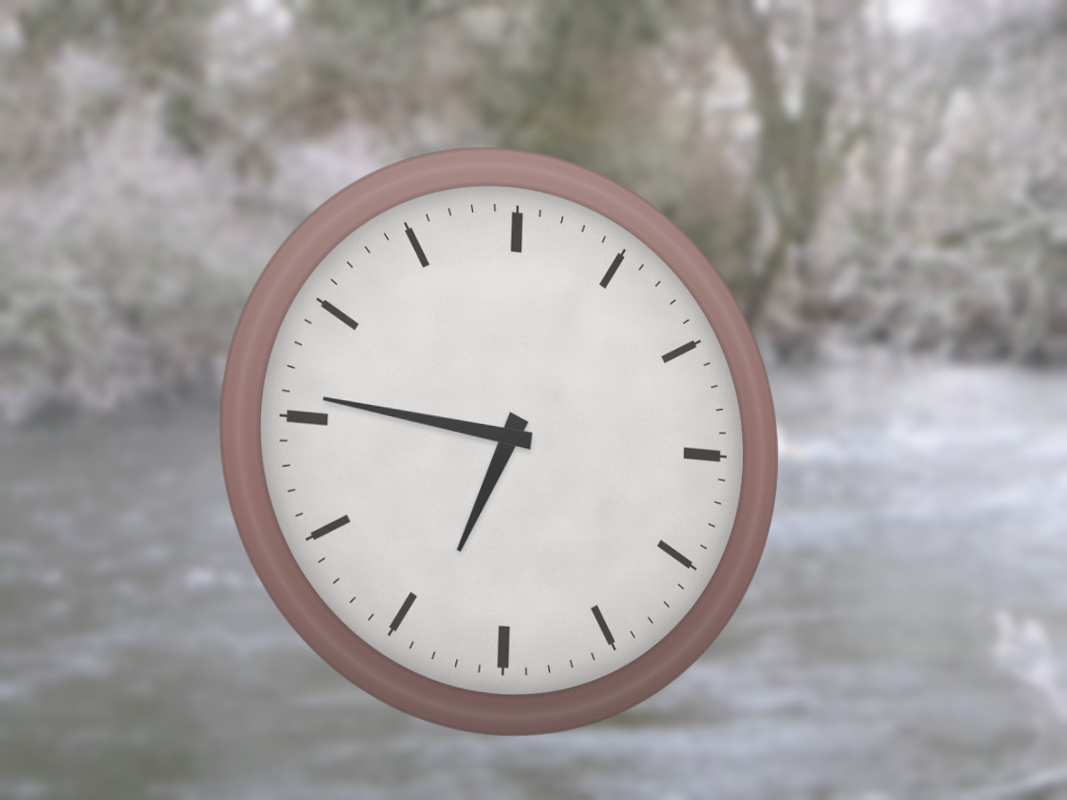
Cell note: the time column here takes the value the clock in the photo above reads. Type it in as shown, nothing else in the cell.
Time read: 6:46
